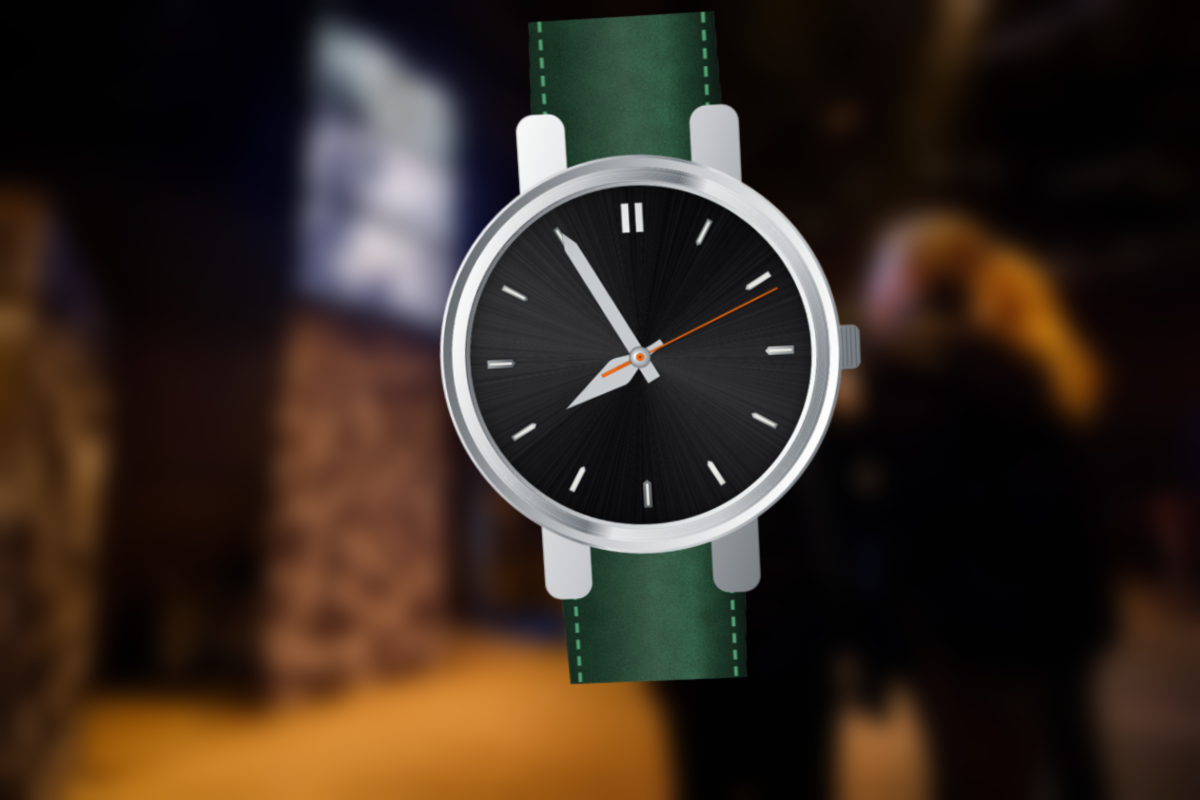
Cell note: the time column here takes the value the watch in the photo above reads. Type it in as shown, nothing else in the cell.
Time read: 7:55:11
